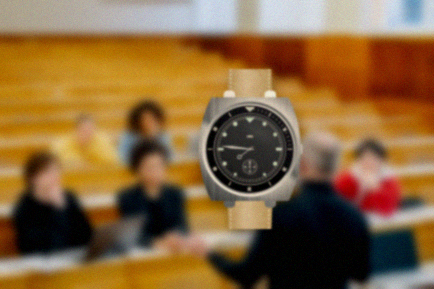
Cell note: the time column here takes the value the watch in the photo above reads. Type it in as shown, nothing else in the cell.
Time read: 7:46
